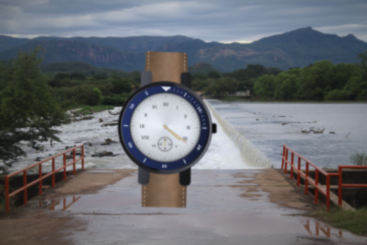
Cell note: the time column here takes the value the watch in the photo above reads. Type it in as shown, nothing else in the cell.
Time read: 4:21
